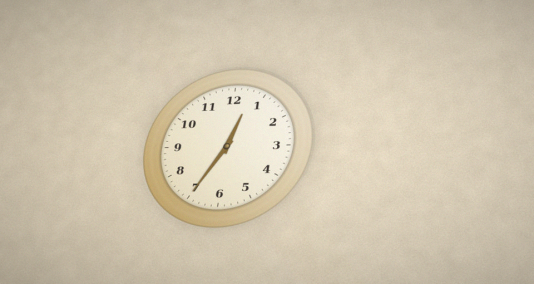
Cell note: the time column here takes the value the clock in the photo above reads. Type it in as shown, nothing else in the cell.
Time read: 12:35
